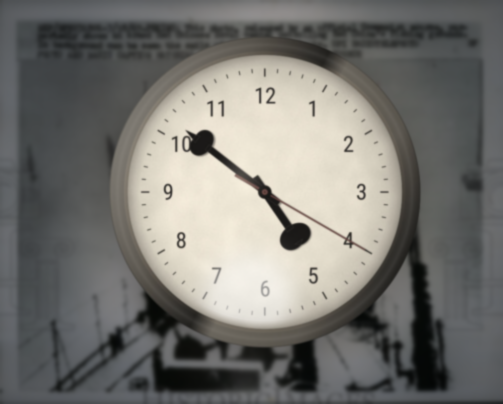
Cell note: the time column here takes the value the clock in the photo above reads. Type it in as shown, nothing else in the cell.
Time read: 4:51:20
